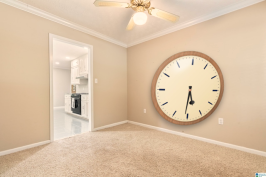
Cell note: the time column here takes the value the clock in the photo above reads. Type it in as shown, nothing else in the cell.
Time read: 5:31
